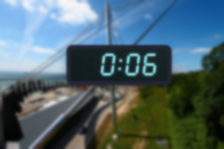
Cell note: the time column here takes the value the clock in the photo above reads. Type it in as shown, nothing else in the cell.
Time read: 0:06
